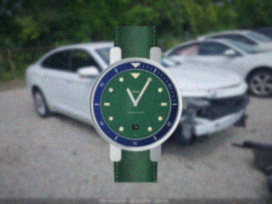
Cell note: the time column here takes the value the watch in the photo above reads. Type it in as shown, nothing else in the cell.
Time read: 11:05
